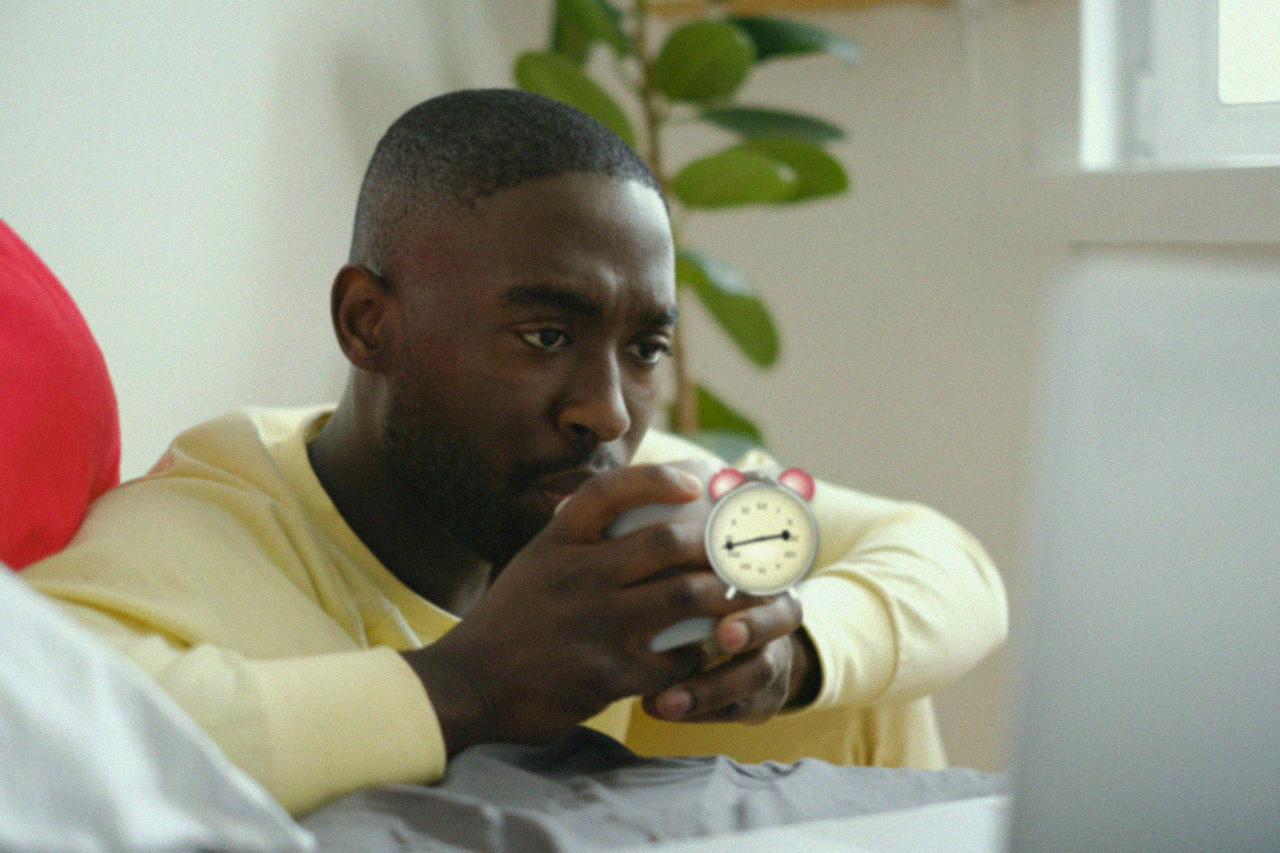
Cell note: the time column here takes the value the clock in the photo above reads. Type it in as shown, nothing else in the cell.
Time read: 2:43
